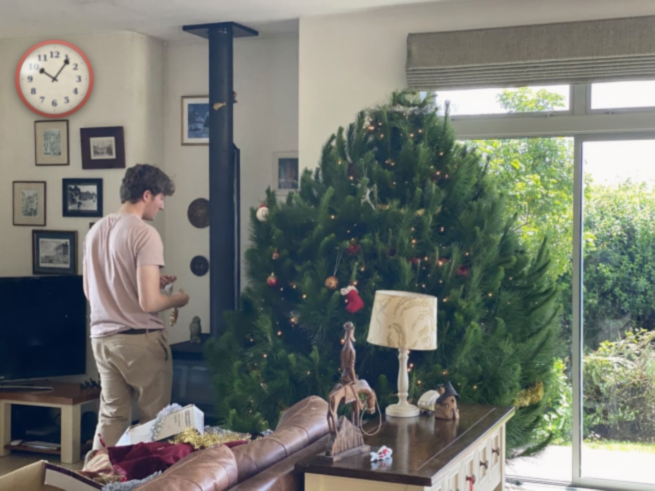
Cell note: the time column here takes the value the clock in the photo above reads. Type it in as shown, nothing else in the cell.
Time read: 10:06
